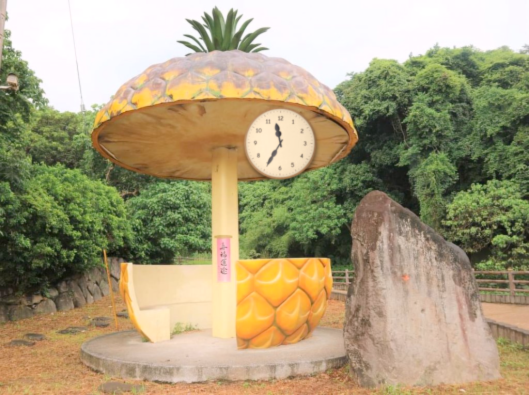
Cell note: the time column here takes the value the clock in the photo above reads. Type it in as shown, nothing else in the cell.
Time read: 11:35
